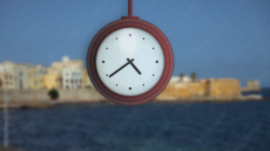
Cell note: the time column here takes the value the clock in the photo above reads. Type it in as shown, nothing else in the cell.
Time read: 4:39
